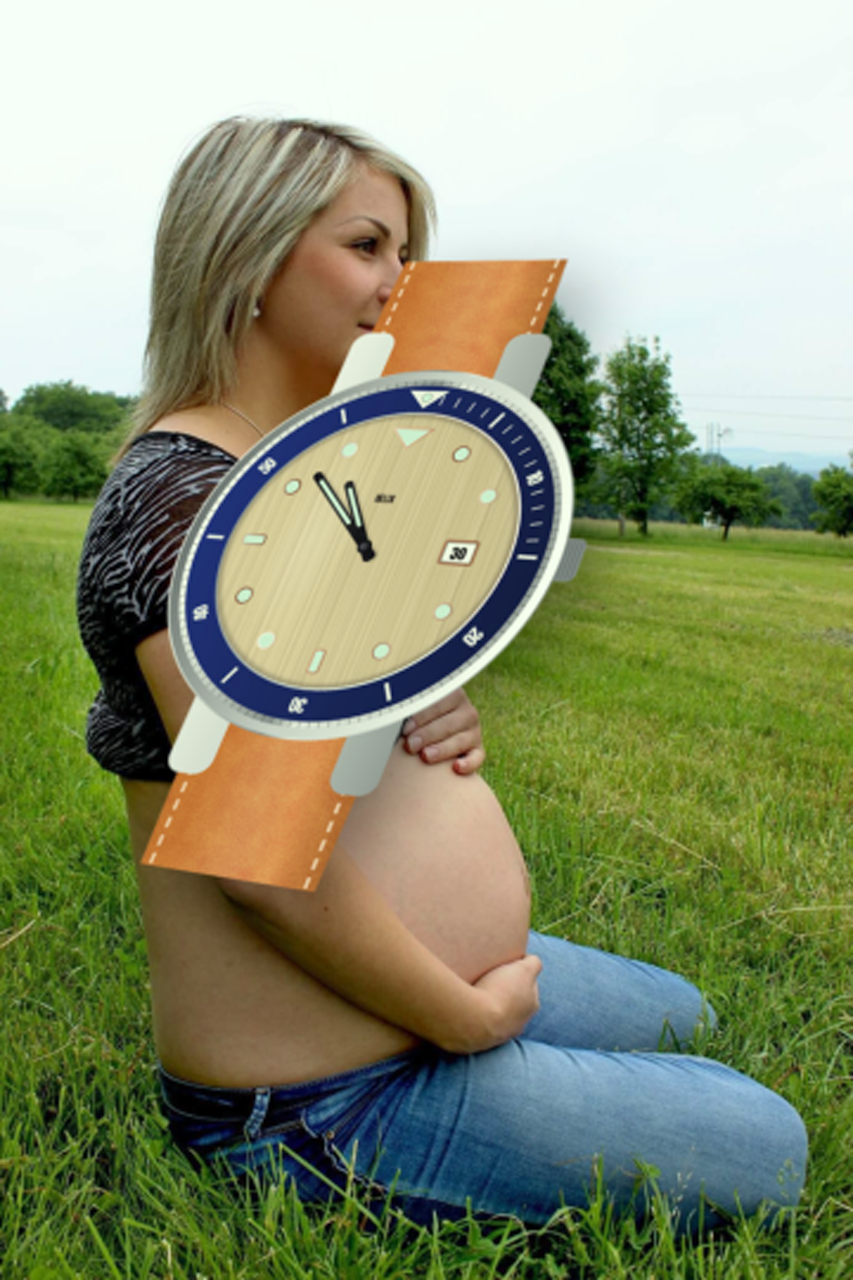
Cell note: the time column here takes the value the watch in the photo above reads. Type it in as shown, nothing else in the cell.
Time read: 10:52
